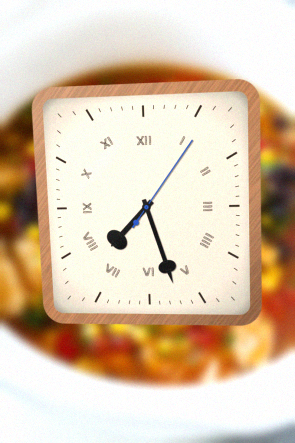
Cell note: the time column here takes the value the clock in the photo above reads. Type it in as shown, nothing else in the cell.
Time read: 7:27:06
